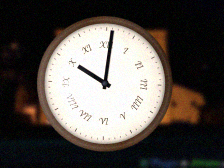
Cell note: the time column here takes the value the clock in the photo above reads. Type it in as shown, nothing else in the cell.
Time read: 10:01
